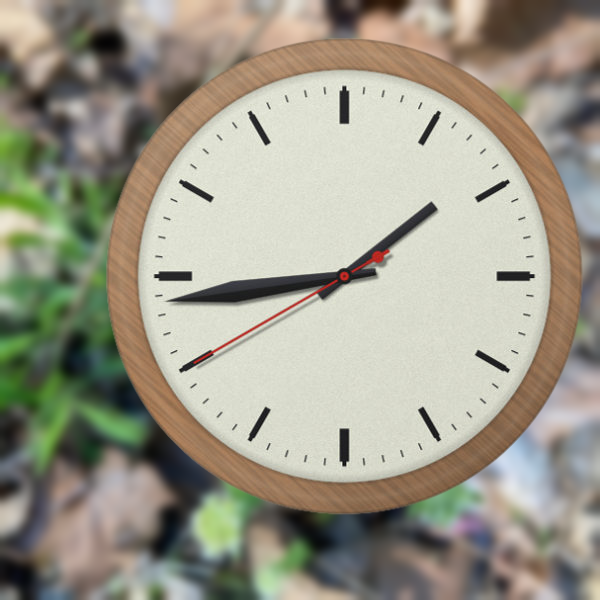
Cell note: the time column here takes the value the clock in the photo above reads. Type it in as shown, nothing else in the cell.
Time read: 1:43:40
